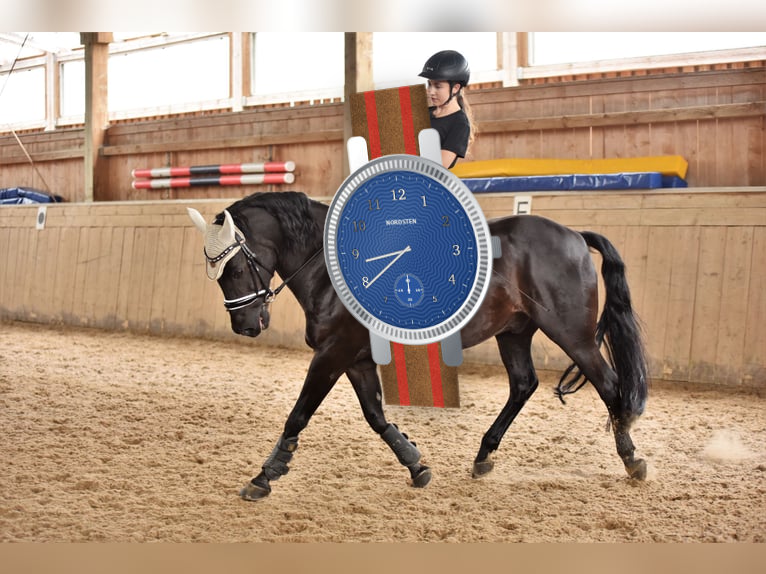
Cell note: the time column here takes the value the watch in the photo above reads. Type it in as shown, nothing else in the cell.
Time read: 8:39
